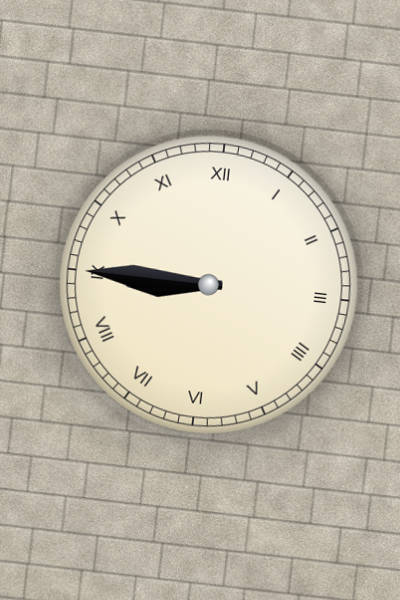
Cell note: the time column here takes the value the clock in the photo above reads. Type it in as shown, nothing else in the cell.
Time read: 8:45
